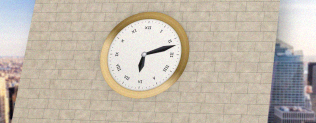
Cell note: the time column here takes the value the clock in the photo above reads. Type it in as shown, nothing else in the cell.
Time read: 6:12
